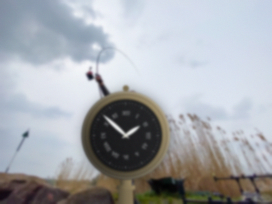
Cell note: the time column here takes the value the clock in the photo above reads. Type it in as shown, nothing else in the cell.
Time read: 1:52
